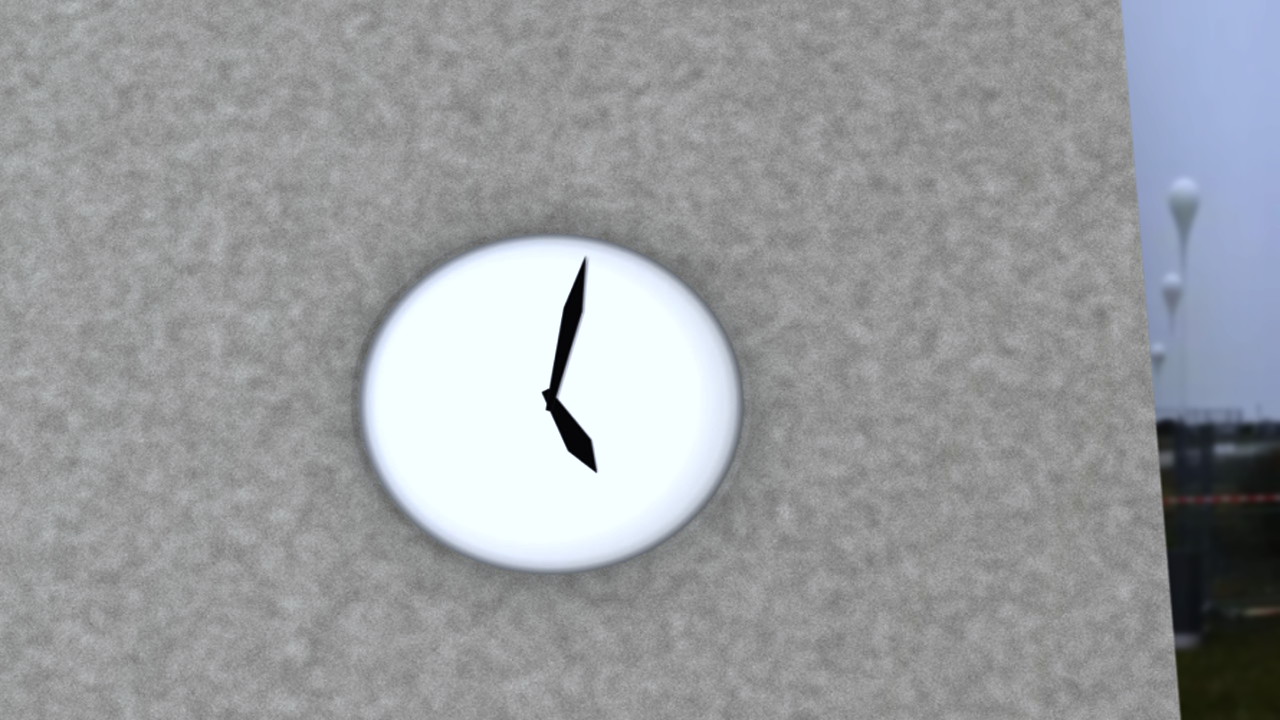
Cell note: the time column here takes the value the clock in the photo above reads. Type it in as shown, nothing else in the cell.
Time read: 5:02
